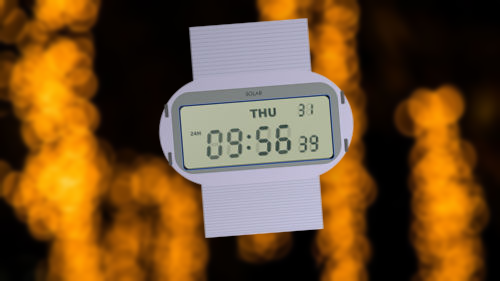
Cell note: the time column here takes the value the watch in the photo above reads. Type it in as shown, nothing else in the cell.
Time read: 9:56:39
